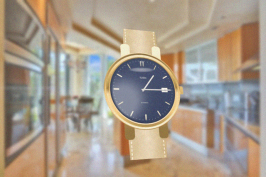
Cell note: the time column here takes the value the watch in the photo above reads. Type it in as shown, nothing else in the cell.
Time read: 1:15
